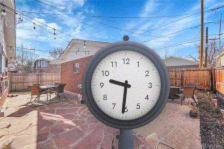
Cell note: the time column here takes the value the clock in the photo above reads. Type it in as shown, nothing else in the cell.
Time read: 9:31
